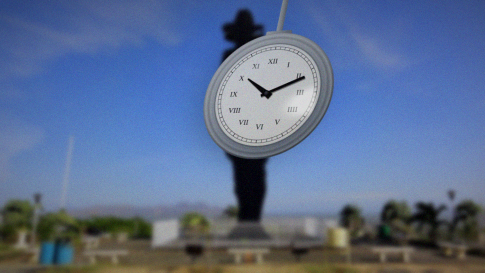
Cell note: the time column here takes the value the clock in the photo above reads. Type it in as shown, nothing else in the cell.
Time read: 10:11
